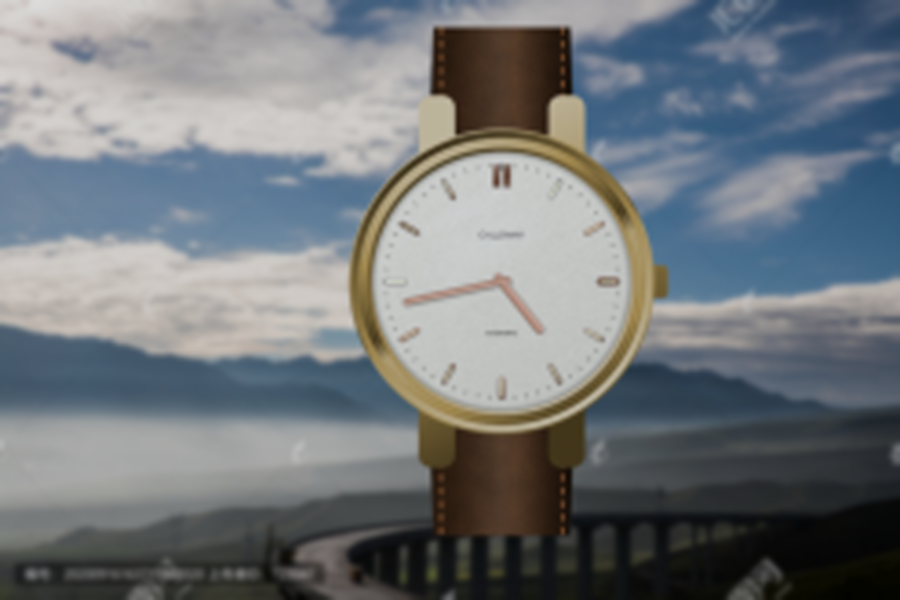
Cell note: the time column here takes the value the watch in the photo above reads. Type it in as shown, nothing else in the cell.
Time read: 4:43
